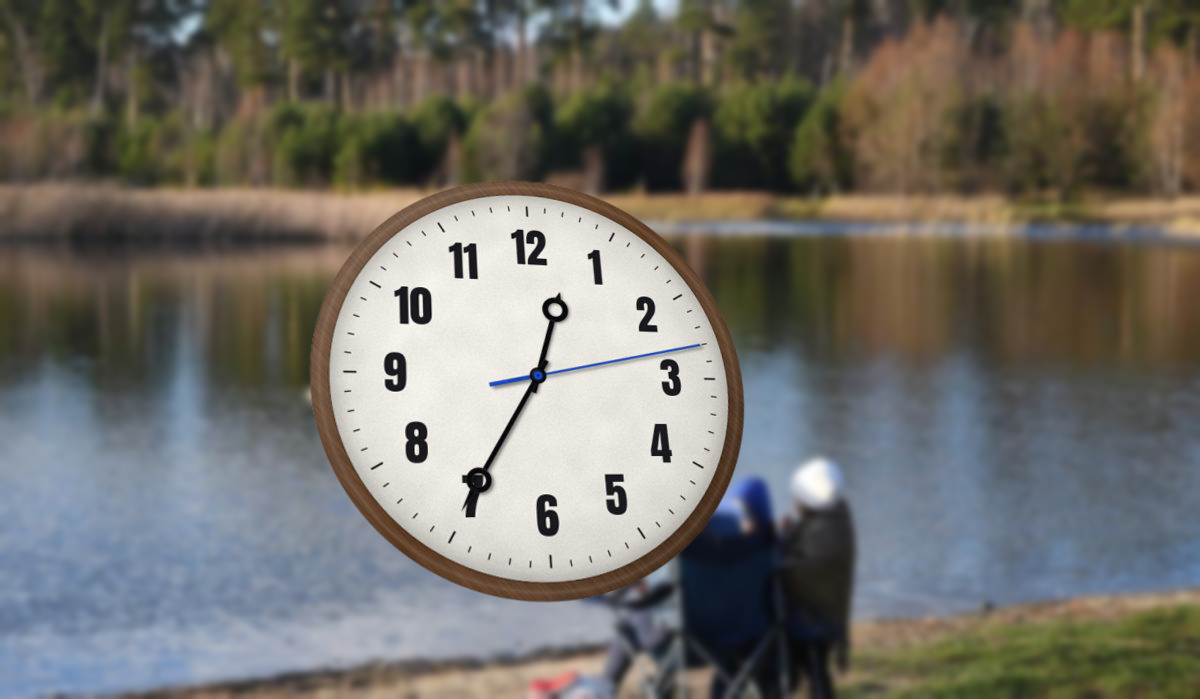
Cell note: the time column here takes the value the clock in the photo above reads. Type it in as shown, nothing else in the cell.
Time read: 12:35:13
